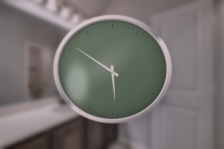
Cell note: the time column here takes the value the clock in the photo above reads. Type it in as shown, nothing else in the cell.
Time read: 5:51
